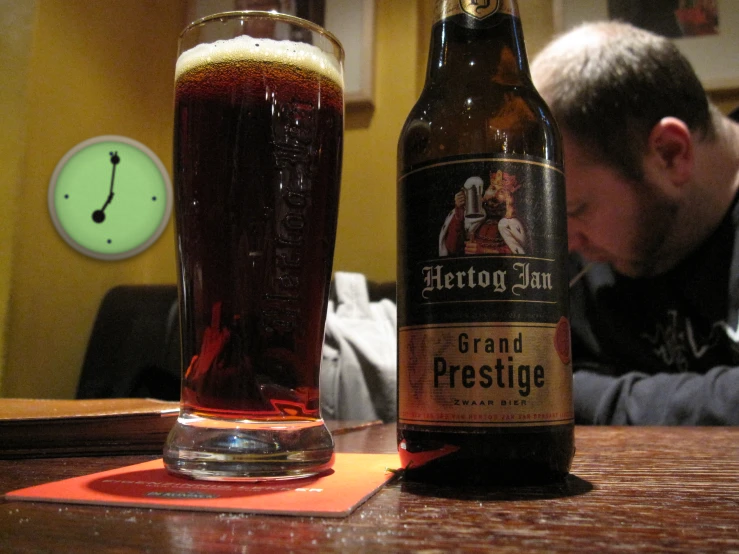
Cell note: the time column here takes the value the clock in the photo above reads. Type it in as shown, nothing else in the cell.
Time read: 7:01
